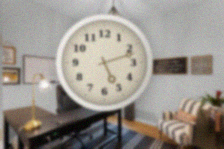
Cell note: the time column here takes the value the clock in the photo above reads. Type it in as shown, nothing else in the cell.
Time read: 5:12
